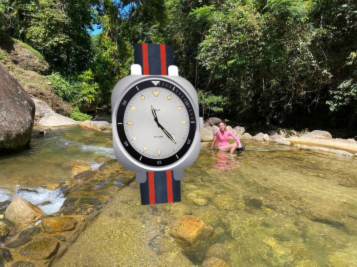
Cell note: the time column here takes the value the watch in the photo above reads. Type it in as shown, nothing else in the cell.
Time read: 11:23
